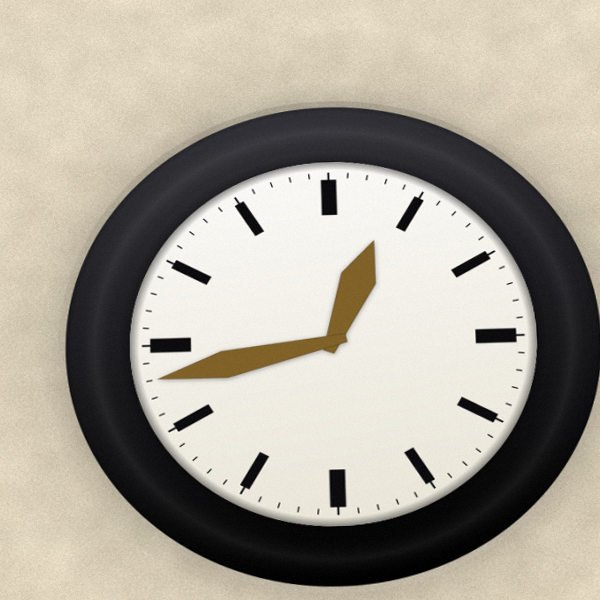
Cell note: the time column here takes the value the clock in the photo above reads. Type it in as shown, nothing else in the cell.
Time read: 12:43
